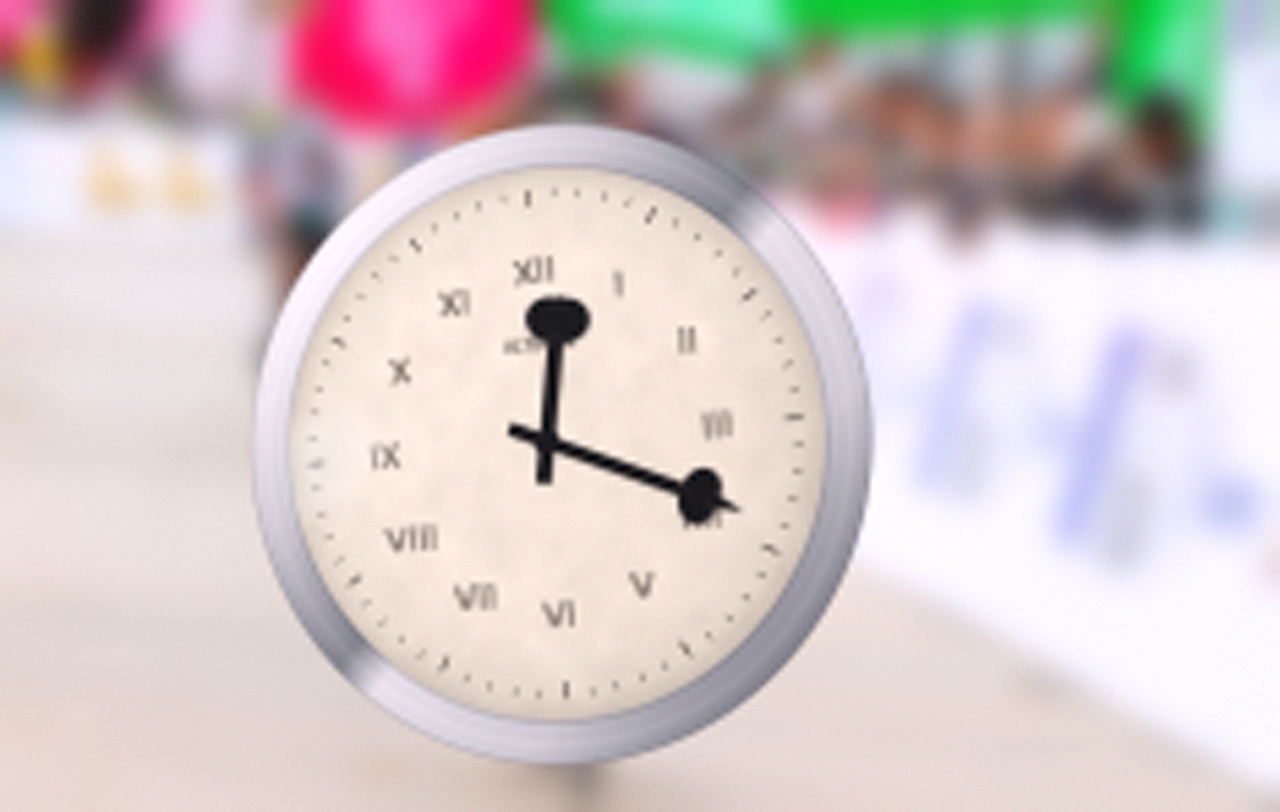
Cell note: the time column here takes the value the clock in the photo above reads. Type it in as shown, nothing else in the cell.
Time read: 12:19
